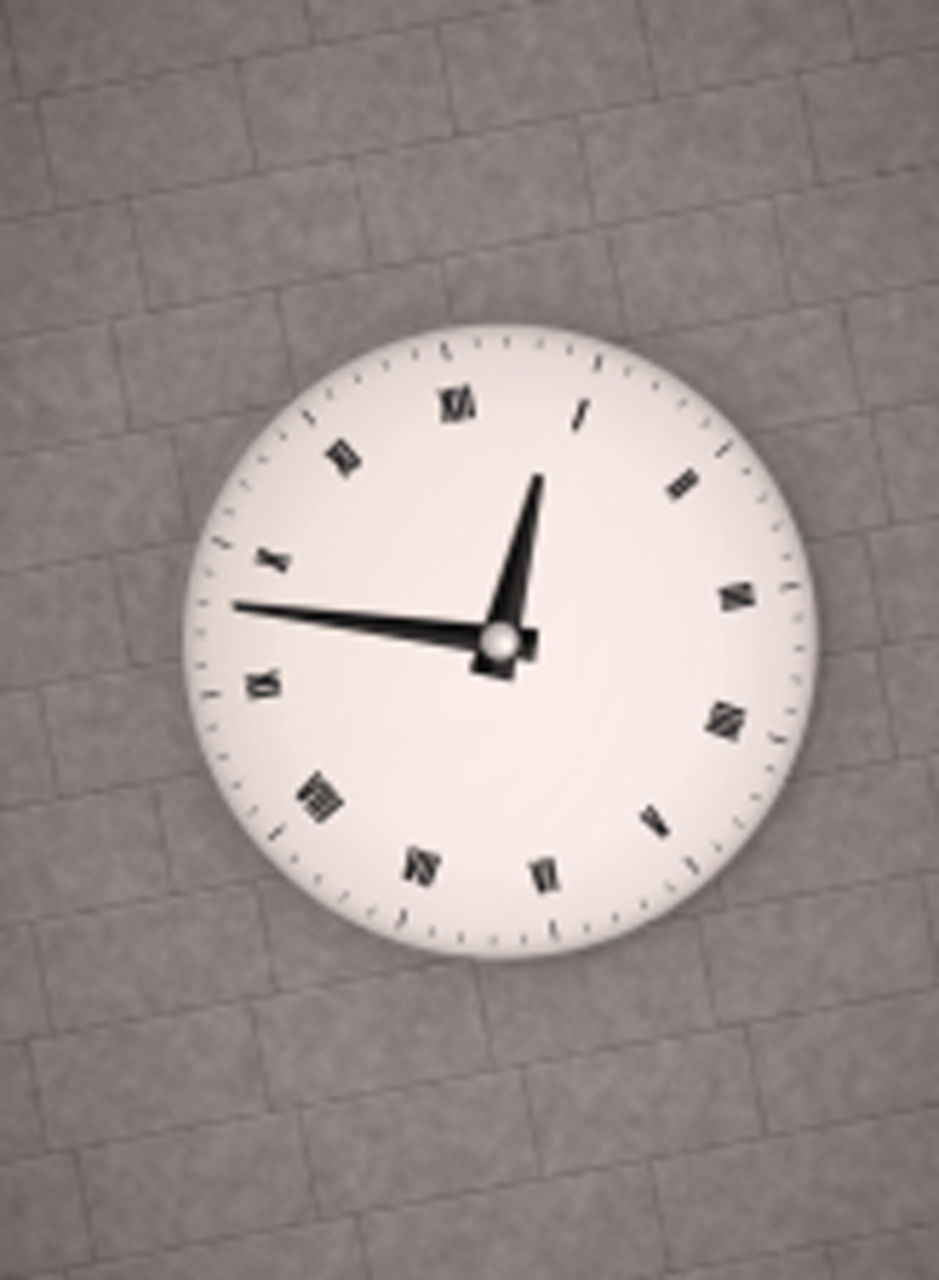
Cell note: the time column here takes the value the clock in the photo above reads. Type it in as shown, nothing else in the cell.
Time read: 12:48
